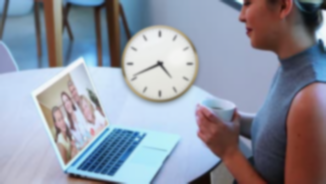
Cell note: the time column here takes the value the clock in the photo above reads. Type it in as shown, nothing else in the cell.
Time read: 4:41
